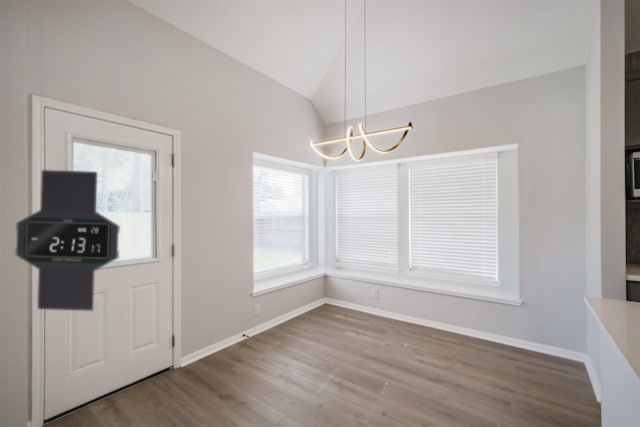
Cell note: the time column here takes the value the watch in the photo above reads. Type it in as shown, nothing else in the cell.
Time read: 2:13
